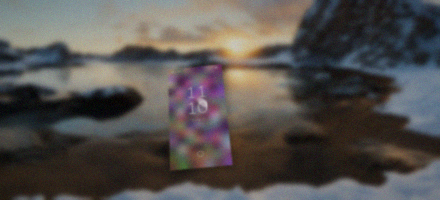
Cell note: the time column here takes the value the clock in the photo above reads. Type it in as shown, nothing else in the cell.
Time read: 11:10
